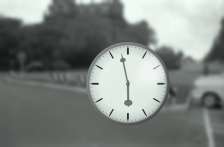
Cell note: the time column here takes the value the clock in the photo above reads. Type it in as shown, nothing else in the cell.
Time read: 5:58
